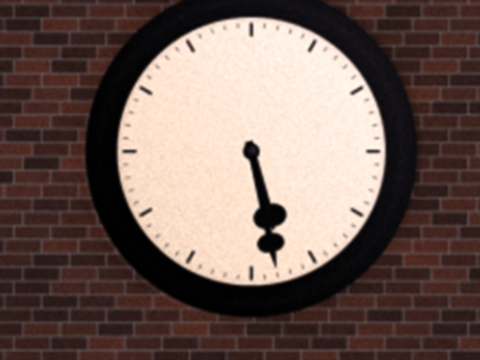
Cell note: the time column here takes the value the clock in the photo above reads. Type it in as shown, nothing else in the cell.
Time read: 5:28
